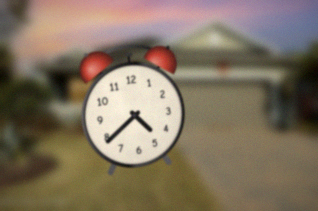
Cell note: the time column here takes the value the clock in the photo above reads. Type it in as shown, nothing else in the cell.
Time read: 4:39
